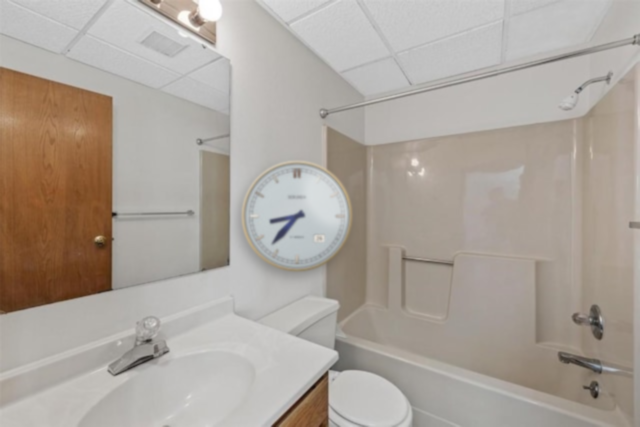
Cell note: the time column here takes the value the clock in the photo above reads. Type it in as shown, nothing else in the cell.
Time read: 8:37
